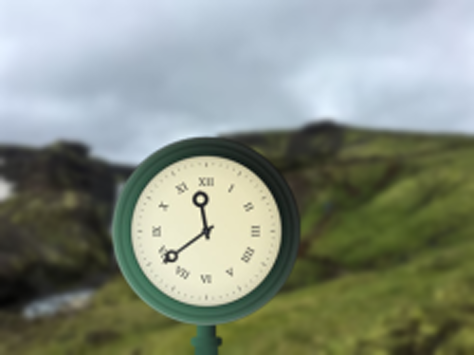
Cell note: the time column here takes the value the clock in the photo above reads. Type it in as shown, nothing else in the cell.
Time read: 11:39
